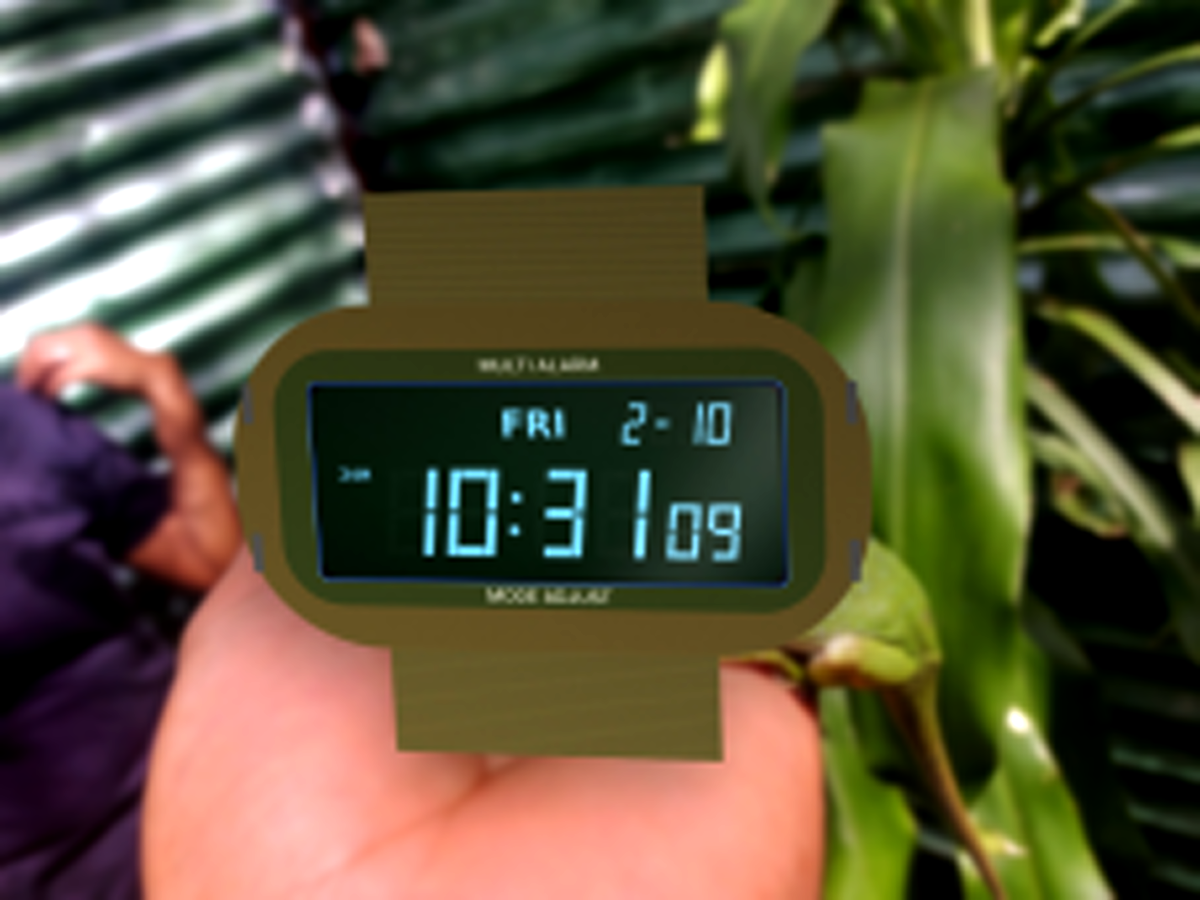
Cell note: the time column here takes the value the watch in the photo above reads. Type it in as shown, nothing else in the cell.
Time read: 10:31:09
